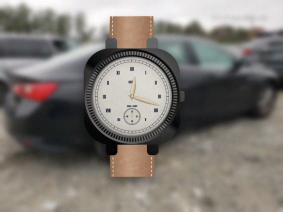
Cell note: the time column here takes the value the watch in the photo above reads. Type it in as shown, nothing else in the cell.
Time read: 12:18
